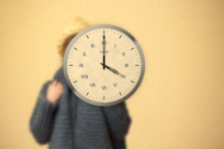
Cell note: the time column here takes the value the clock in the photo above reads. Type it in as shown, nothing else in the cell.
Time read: 4:00
